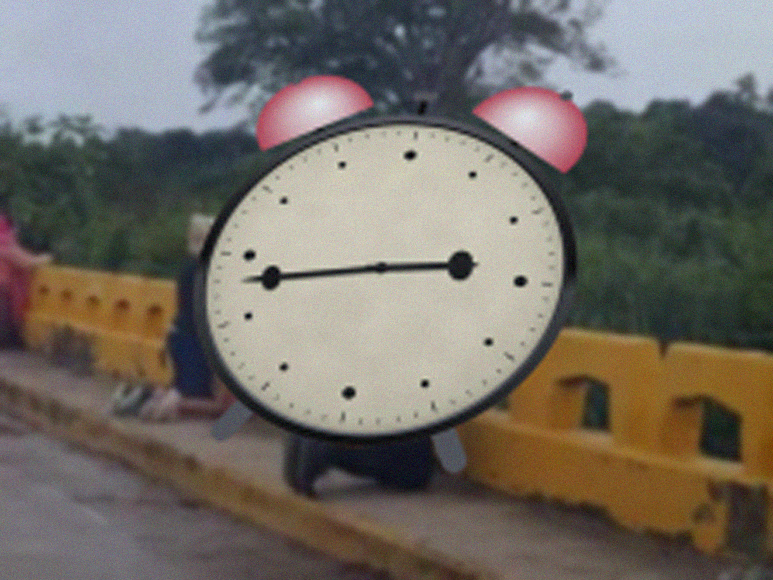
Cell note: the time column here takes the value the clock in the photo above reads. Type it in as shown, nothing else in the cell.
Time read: 2:43
